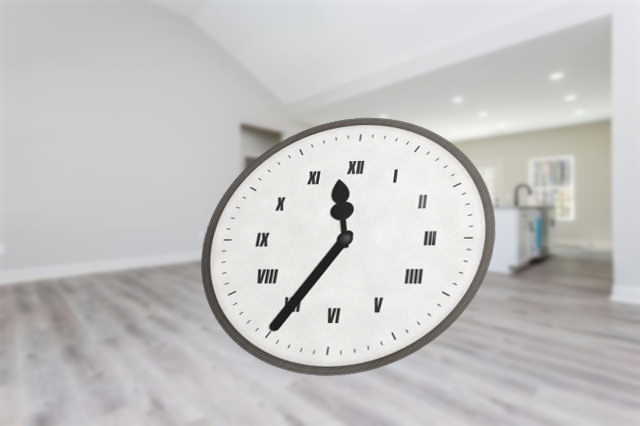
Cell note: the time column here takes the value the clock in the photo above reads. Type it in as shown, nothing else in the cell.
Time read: 11:35
